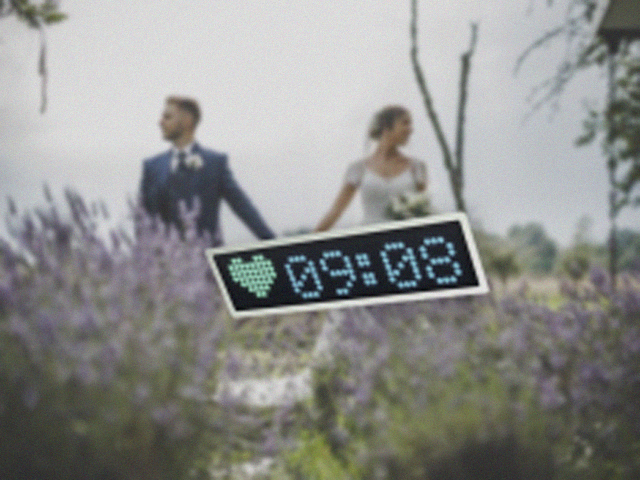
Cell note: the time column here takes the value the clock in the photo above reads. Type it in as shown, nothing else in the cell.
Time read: 9:08
